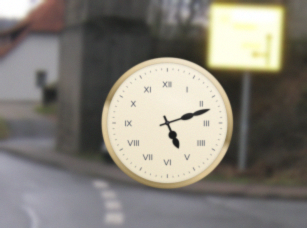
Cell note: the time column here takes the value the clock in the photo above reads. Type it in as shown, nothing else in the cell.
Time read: 5:12
